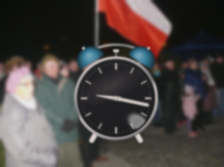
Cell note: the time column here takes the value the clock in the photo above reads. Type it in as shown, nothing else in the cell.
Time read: 9:17
